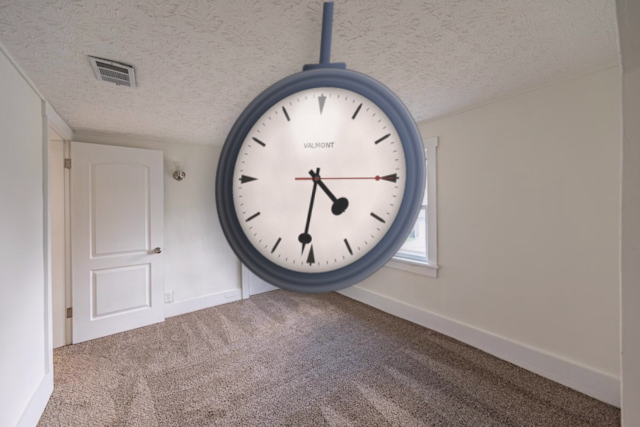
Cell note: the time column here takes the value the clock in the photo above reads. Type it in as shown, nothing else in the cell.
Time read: 4:31:15
